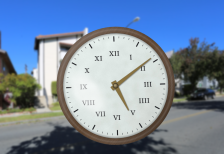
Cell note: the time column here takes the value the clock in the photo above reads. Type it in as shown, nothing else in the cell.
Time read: 5:09
